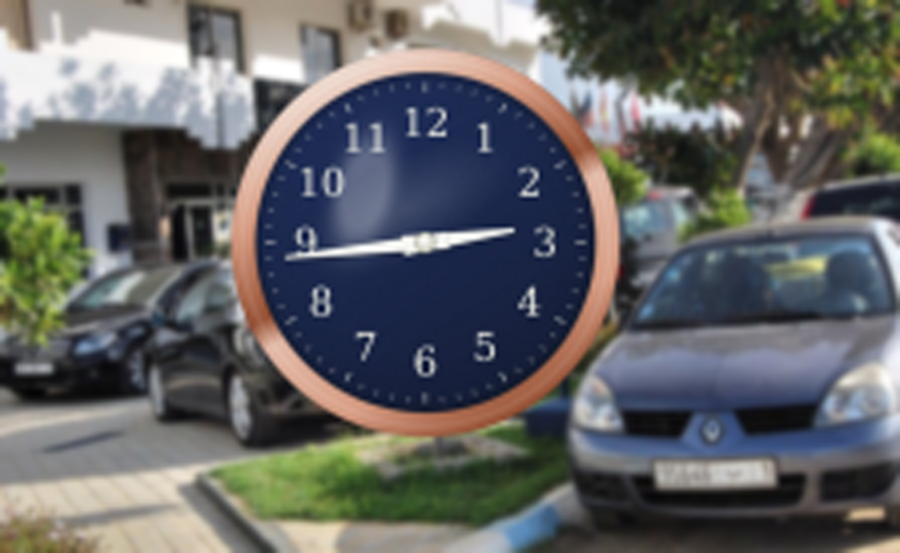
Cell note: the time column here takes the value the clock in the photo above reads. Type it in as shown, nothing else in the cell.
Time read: 2:44
